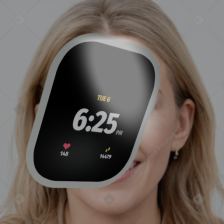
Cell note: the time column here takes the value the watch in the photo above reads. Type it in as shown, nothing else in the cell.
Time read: 6:25
